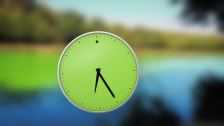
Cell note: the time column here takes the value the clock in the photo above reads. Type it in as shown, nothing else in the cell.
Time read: 6:25
